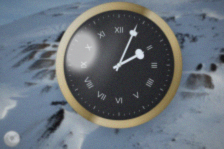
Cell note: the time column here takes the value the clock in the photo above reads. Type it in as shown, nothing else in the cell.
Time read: 2:04
